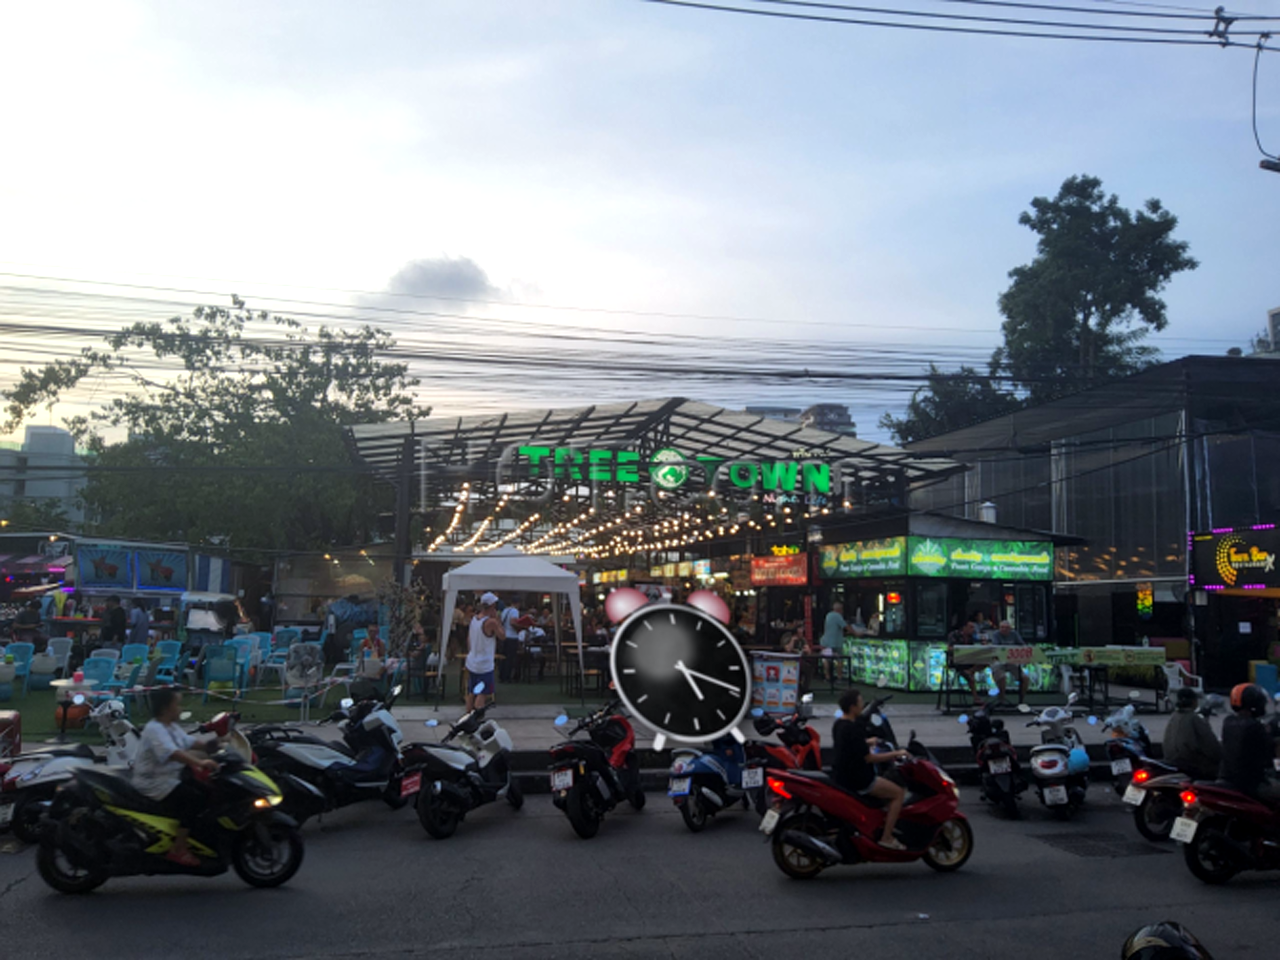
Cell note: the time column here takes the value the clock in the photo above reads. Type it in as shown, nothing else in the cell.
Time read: 5:19
